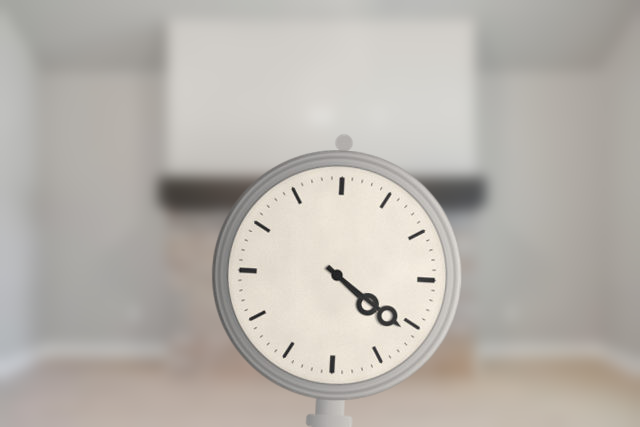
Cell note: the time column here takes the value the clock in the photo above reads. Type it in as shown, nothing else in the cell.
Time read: 4:21
